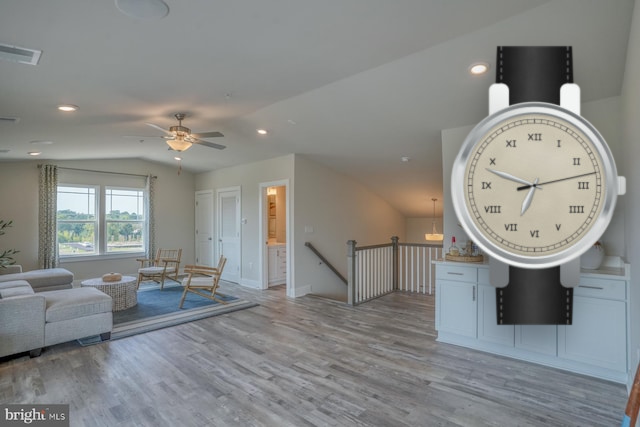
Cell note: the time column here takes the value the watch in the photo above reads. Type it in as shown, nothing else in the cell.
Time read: 6:48:13
